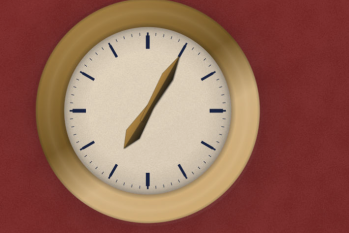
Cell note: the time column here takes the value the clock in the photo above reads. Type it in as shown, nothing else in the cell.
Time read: 7:05
